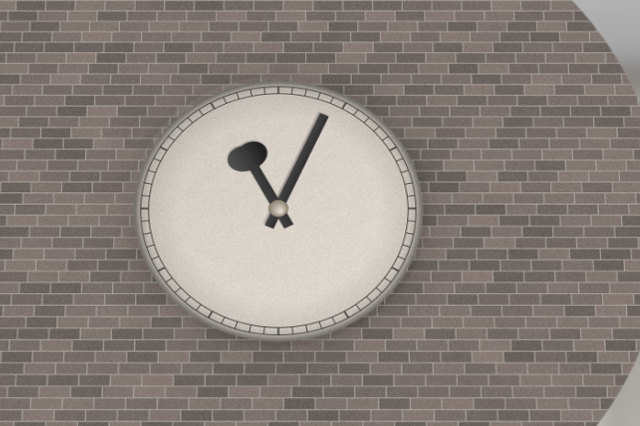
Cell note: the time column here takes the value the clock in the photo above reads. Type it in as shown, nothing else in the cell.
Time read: 11:04
